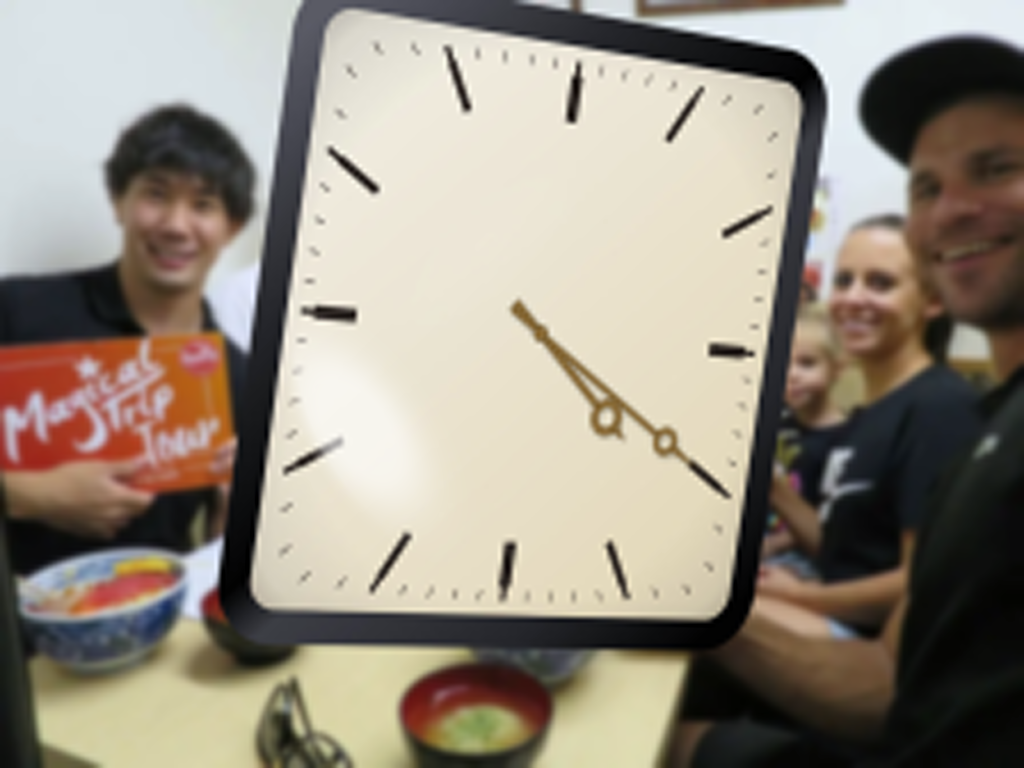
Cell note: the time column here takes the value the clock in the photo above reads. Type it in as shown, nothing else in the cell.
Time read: 4:20
